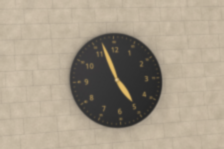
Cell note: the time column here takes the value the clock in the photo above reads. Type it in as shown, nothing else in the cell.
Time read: 4:57
